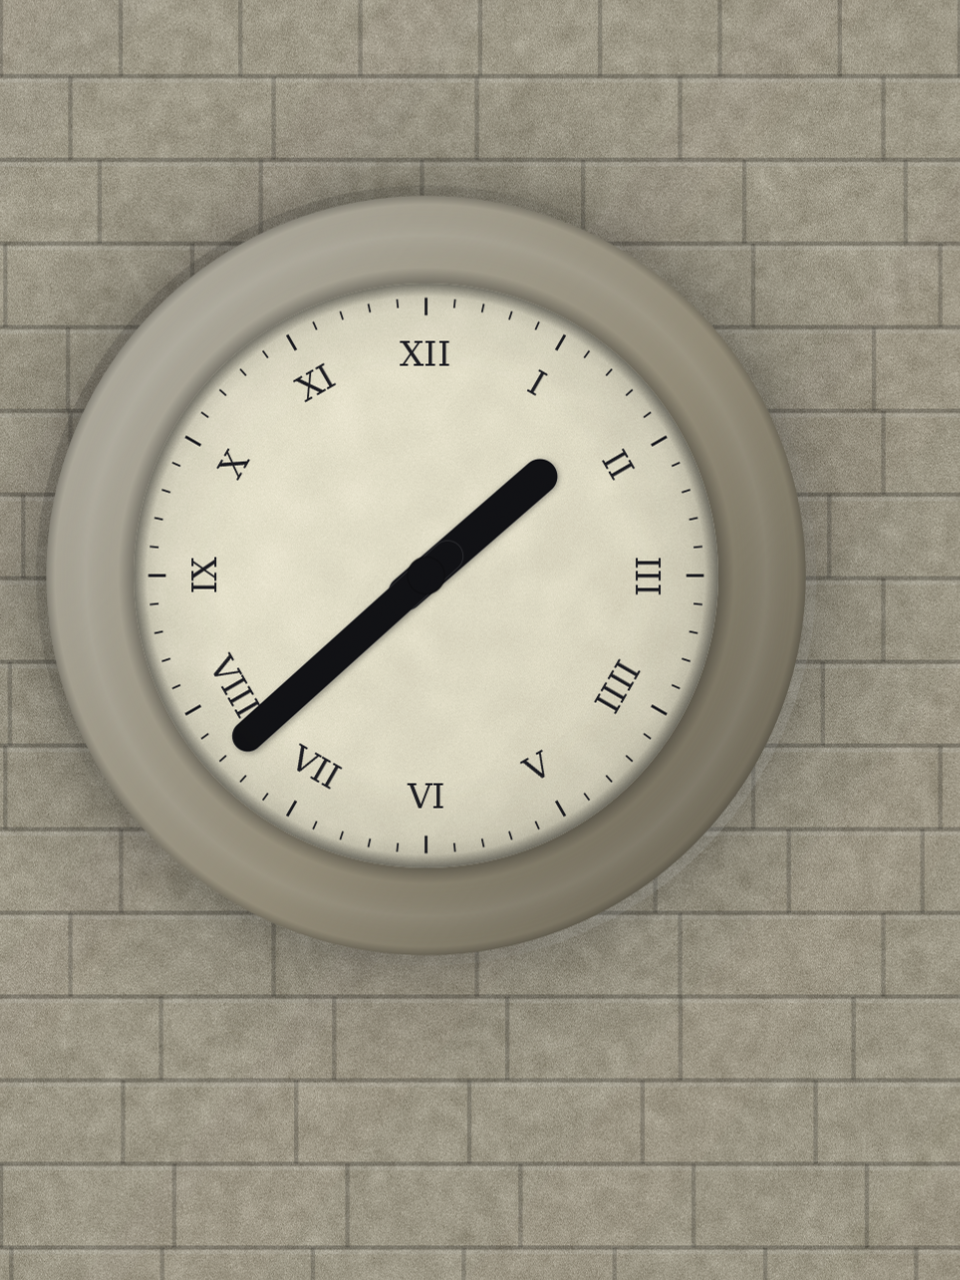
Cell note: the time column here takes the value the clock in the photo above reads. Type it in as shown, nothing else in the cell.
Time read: 1:38
